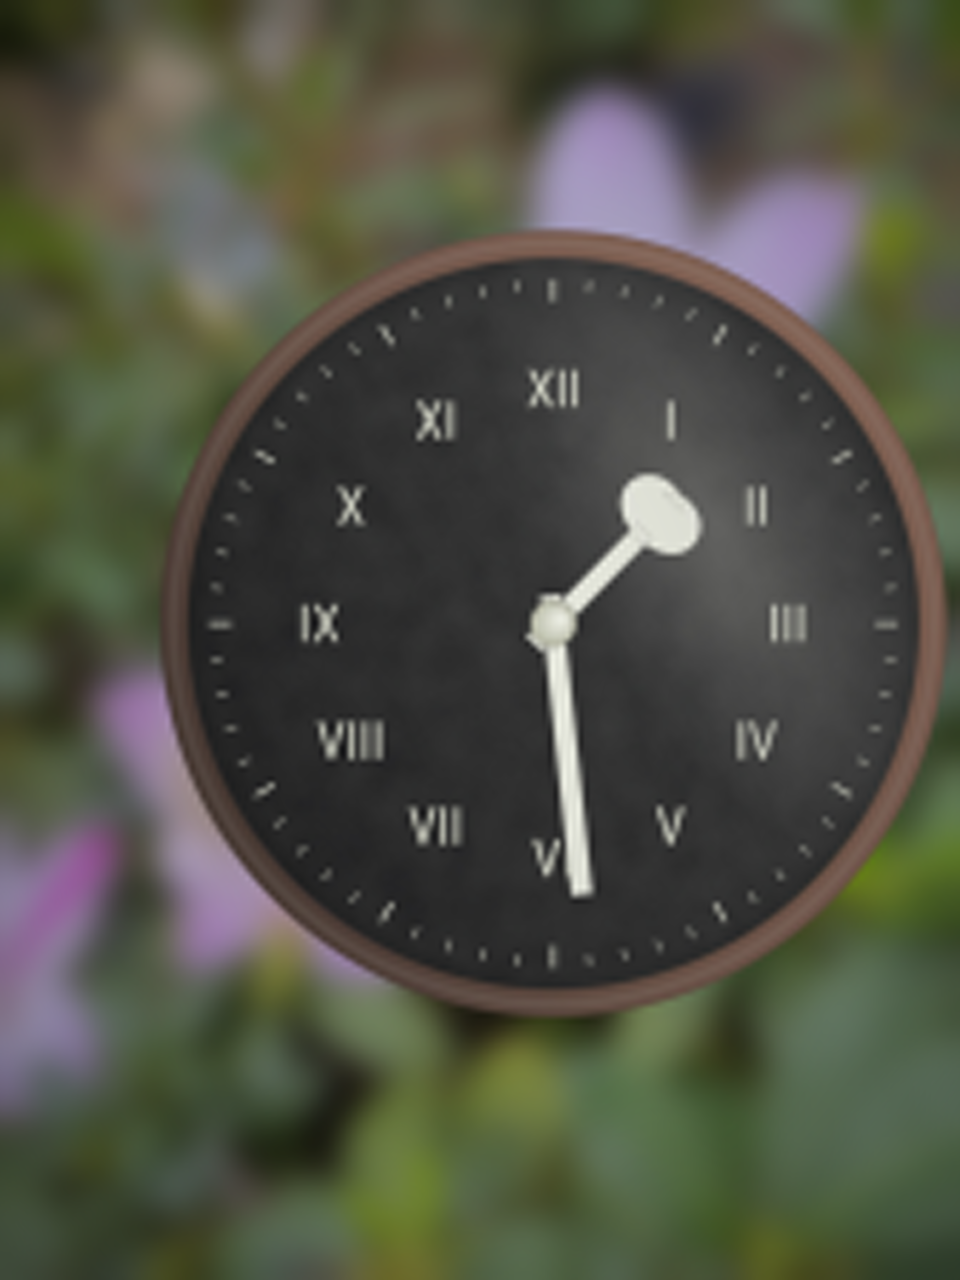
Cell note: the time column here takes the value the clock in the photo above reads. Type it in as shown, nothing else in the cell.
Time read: 1:29
